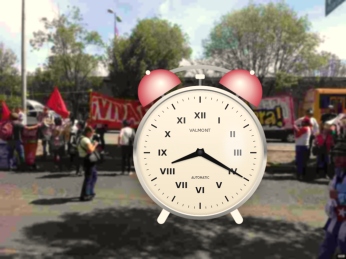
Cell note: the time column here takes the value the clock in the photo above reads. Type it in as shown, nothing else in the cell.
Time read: 8:20
